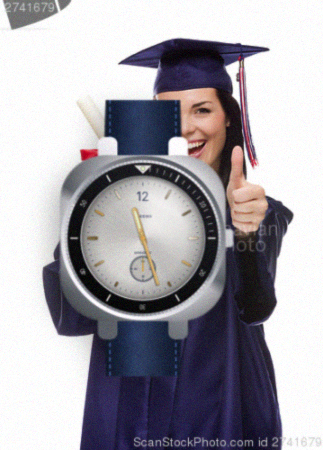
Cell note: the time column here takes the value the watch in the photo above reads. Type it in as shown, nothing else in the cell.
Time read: 11:27
